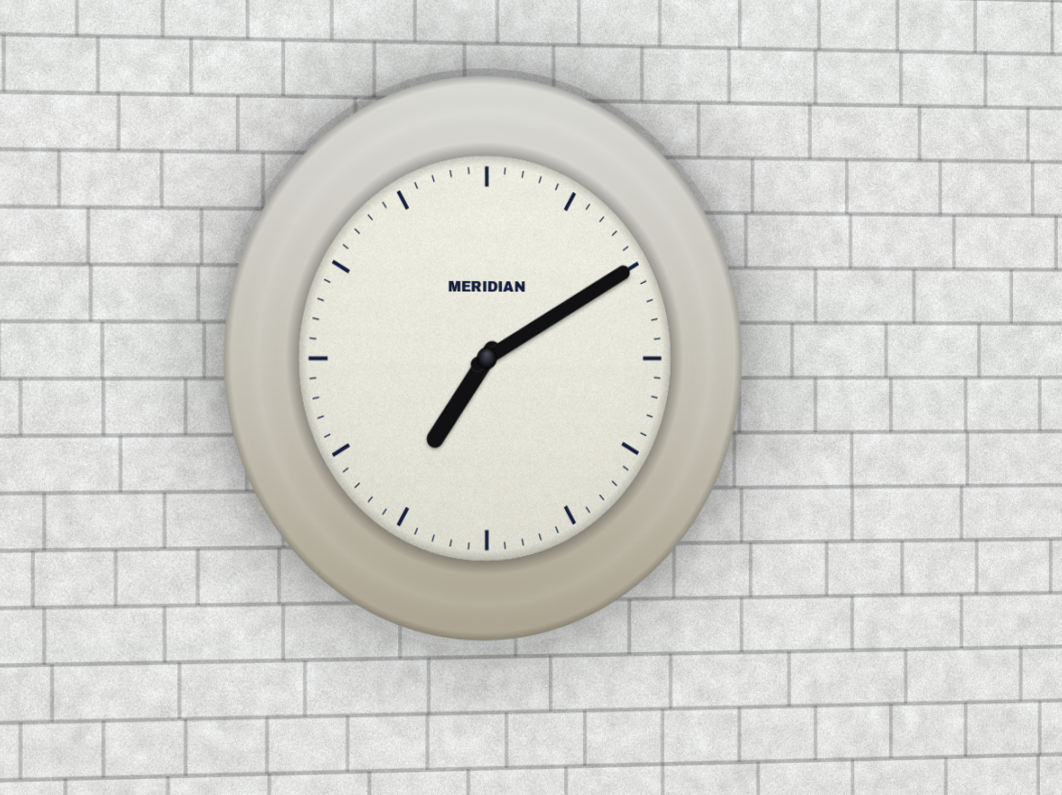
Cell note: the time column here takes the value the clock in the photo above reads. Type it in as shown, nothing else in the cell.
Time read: 7:10
